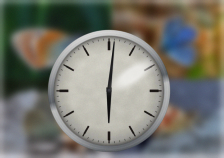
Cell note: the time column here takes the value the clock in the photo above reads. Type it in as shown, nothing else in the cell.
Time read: 6:01
